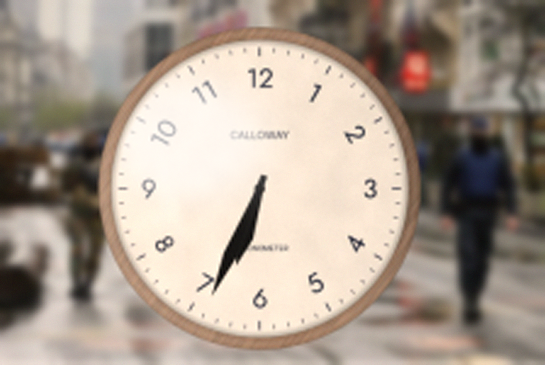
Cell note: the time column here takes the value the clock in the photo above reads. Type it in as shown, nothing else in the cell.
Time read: 6:34
